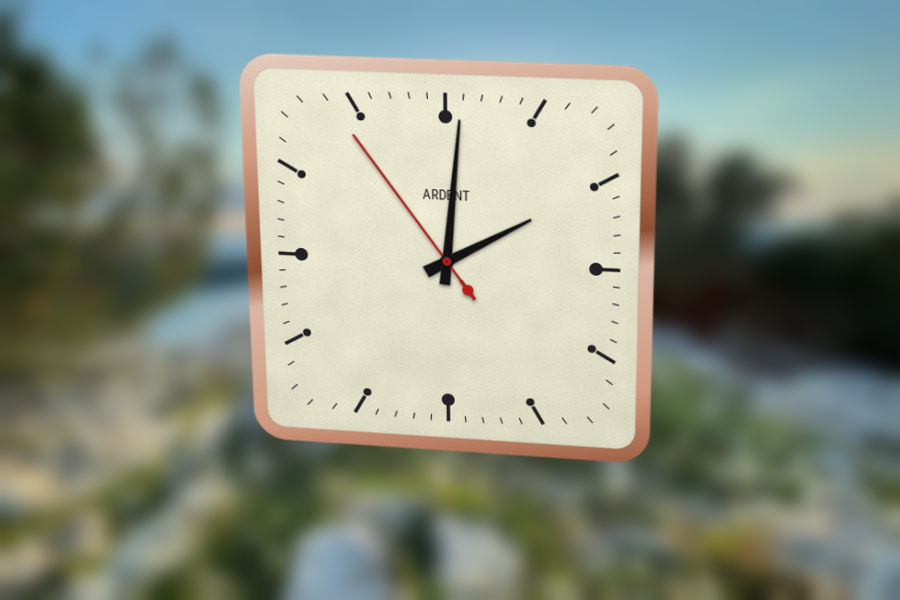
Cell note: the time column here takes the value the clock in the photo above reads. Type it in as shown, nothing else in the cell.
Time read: 2:00:54
